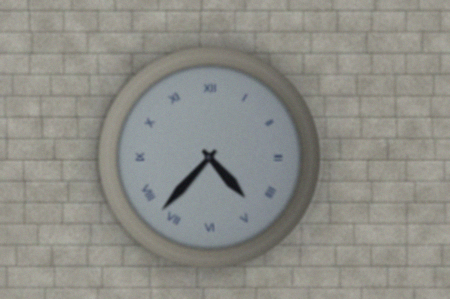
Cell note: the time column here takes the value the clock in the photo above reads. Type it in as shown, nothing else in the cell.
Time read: 4:37
